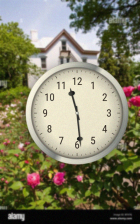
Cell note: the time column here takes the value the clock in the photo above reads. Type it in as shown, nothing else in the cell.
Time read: 11:29
